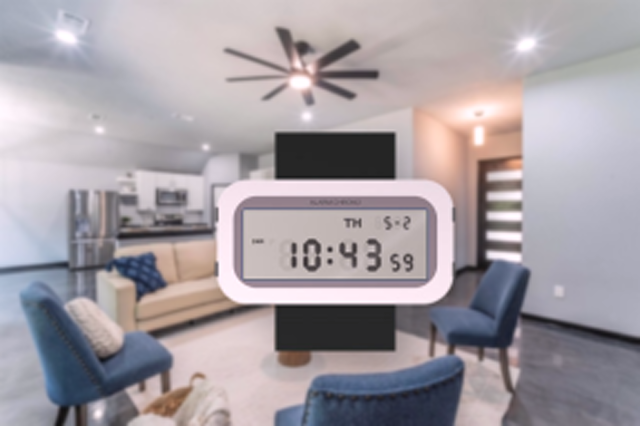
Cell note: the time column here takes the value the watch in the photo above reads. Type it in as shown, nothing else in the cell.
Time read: 10:43:59
